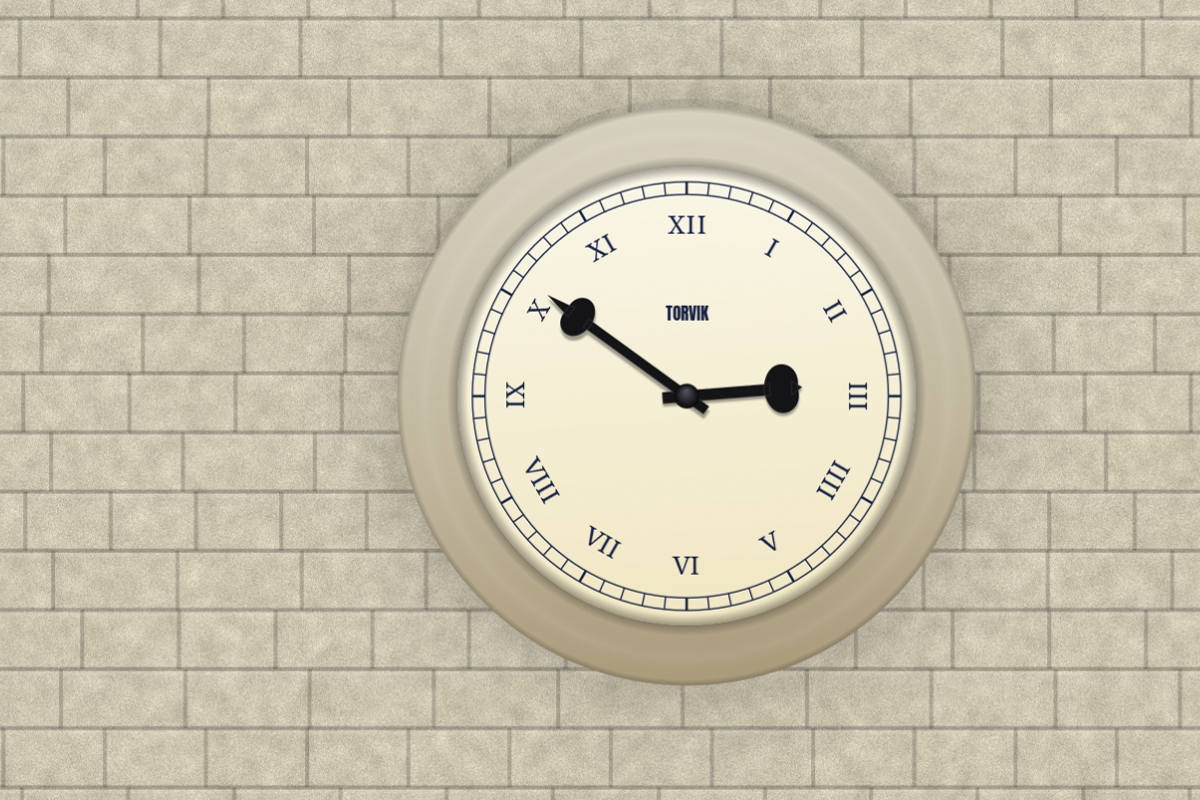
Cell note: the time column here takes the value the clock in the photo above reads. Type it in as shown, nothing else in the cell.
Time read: 2:51
